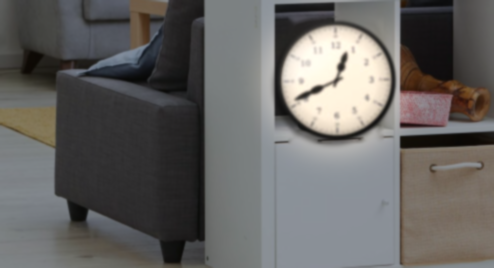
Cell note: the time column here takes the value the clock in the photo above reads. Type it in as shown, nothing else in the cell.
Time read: 12:41
